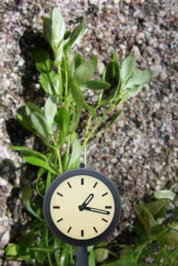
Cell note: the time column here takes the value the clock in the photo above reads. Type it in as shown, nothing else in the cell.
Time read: 1:17
